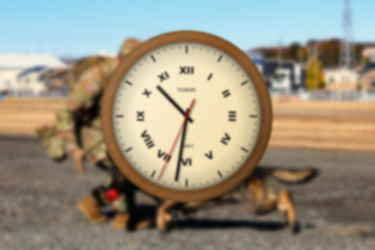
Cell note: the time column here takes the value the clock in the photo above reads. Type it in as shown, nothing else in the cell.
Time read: 10:31:34
